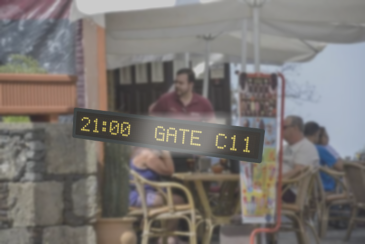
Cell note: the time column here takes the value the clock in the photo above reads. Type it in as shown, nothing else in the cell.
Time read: 21:00
